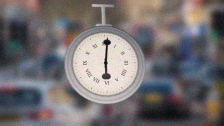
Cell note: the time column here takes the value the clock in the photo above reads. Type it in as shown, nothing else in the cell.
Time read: 6:01
